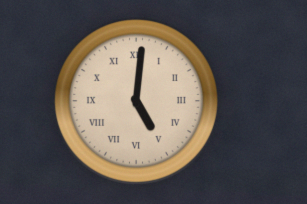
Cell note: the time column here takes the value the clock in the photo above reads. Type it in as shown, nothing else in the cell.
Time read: 5:01
